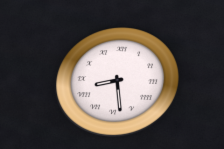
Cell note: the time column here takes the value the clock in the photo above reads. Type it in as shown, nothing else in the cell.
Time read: 8:28
